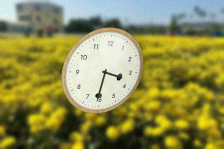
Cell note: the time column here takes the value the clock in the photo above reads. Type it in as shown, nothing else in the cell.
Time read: 3:31
